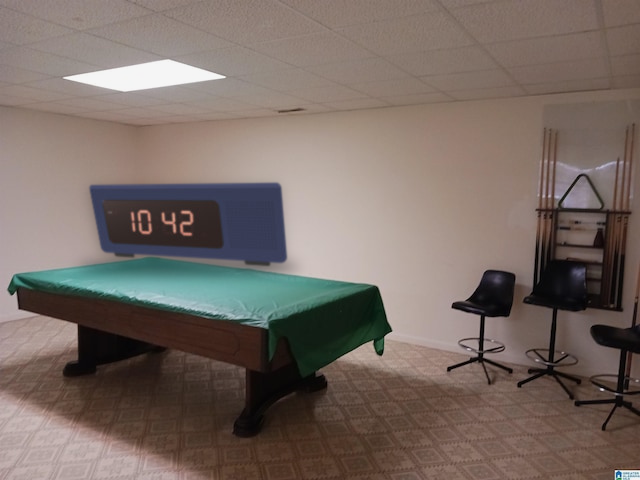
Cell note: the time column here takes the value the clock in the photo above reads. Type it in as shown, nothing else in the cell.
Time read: 10:42
